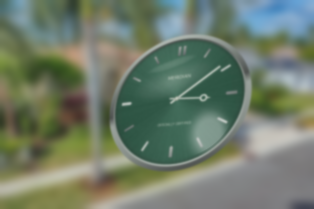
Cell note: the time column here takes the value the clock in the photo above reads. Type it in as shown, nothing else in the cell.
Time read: 3:09
